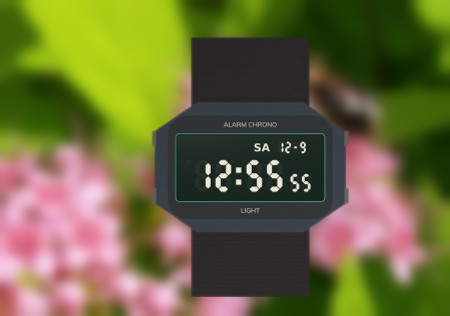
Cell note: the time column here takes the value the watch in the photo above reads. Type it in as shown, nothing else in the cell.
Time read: 12:55:55
